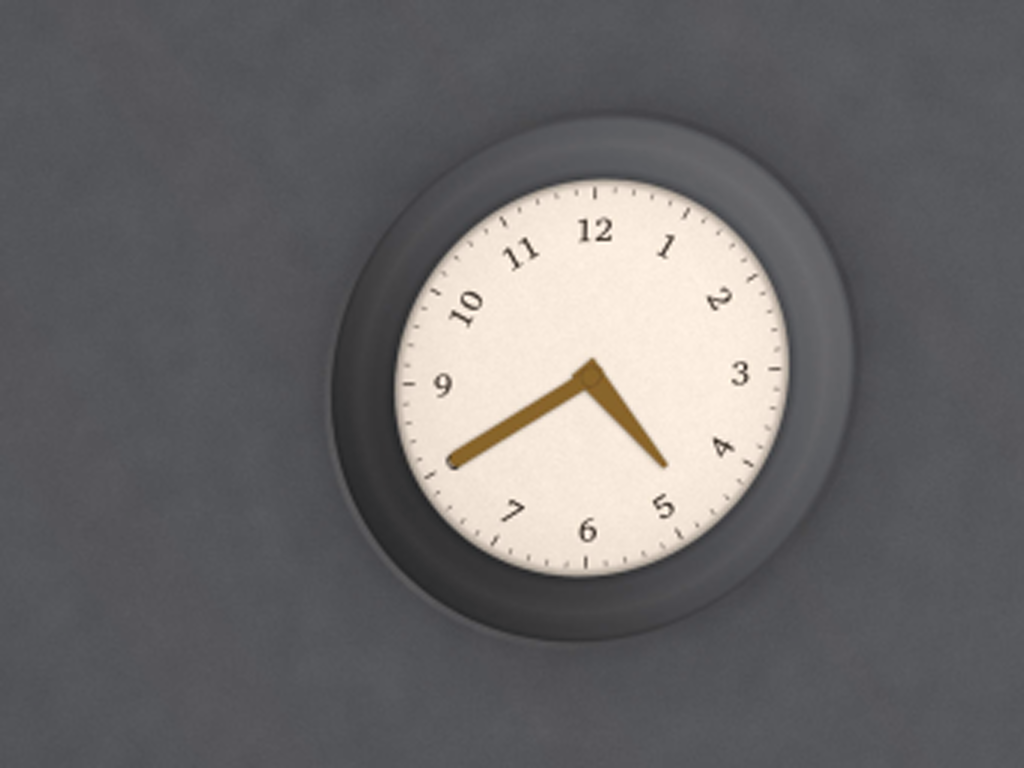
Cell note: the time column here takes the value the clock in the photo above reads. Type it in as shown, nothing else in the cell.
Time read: 4:40
